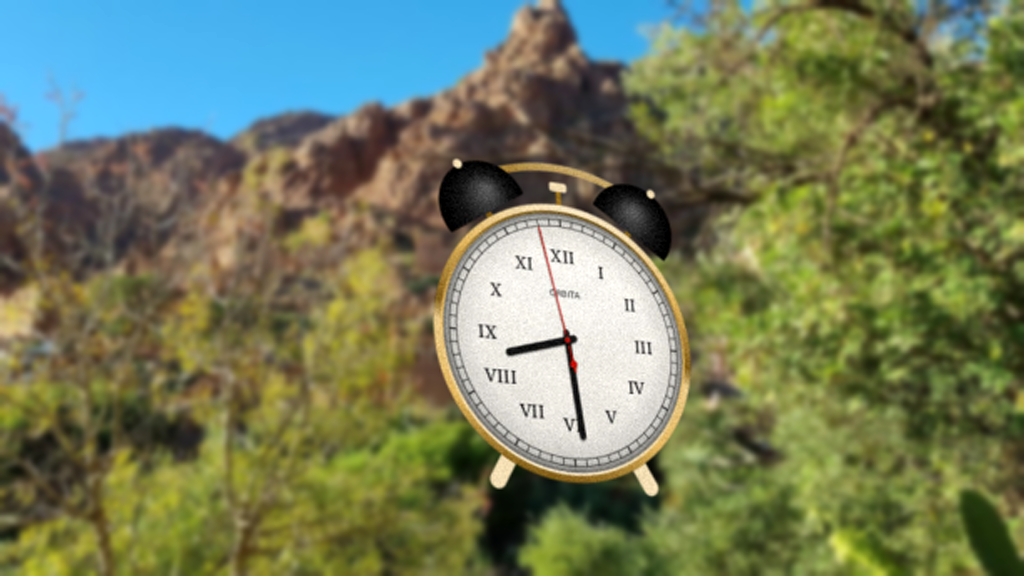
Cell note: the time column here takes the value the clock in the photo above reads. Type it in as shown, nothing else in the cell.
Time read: 8:28:58
